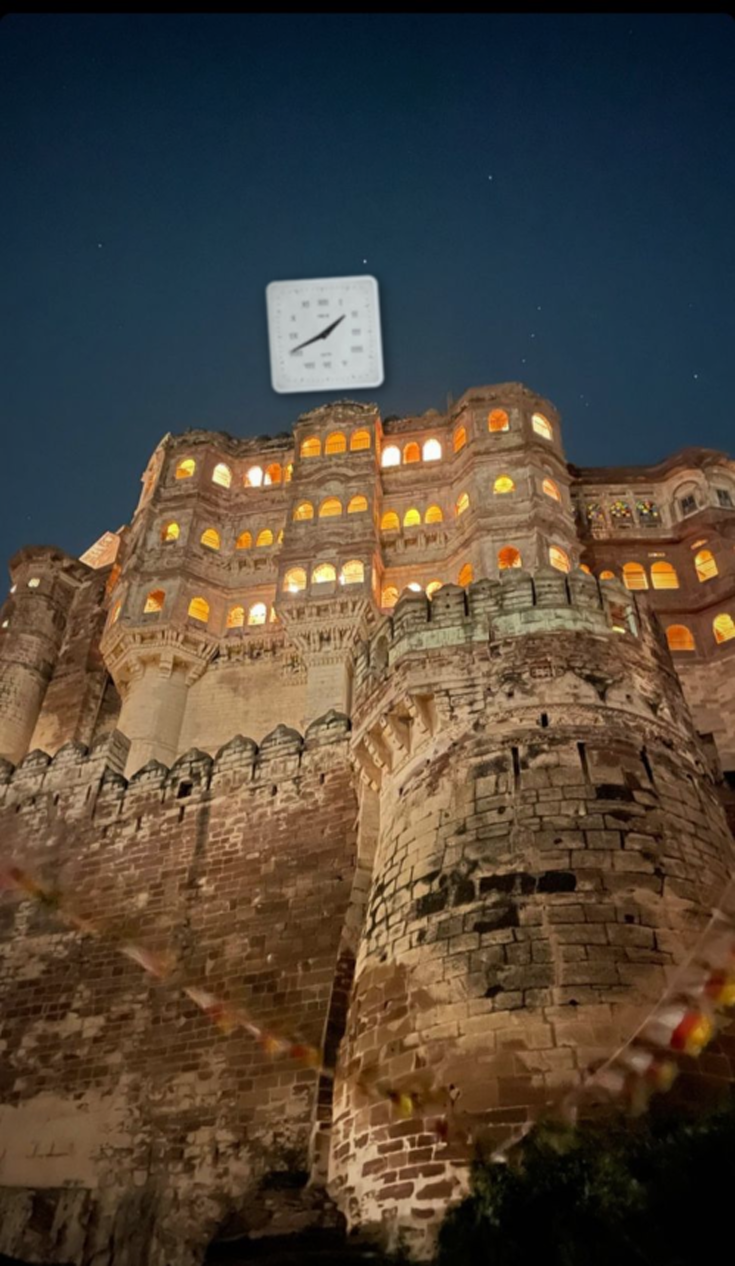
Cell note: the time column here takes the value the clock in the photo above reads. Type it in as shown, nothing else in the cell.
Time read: 1:41
